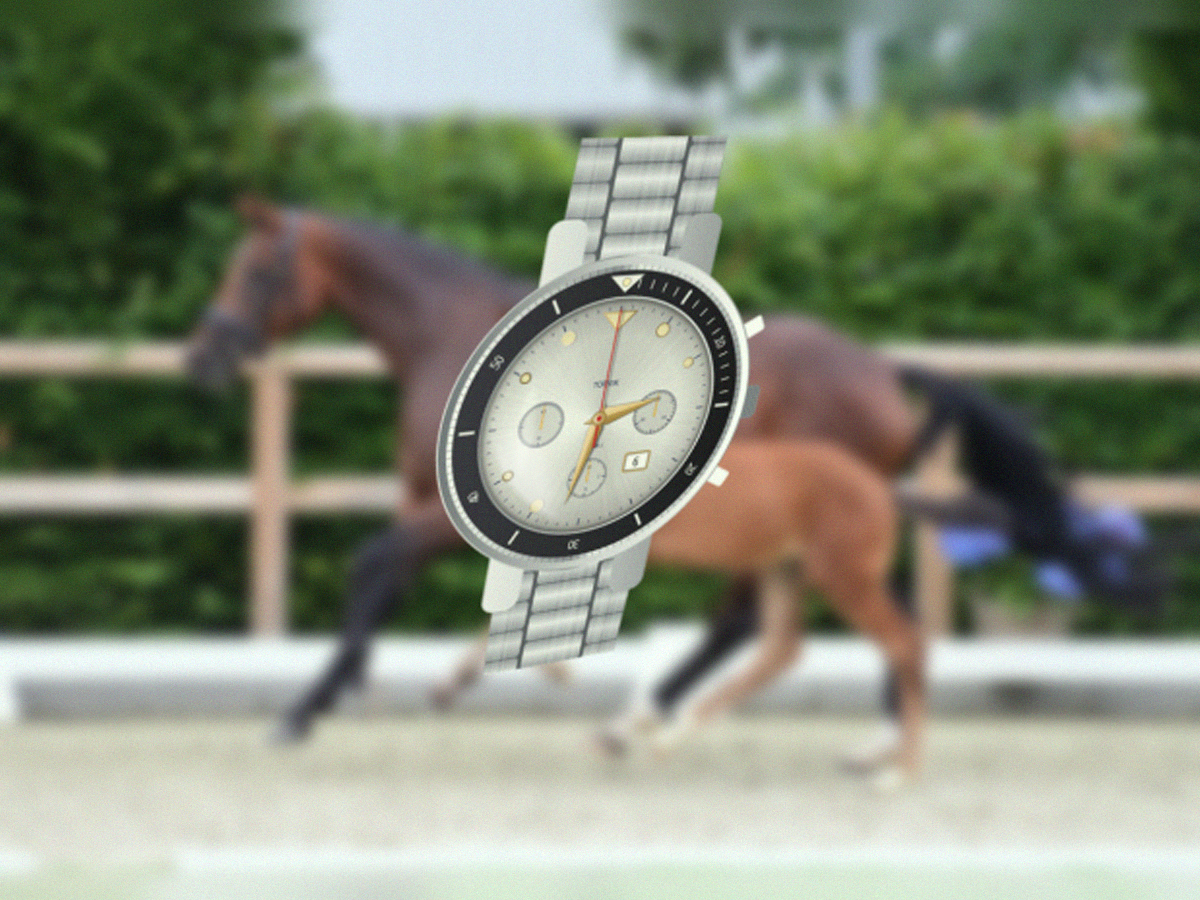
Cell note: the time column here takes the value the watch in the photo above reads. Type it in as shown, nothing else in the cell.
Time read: 2:32
